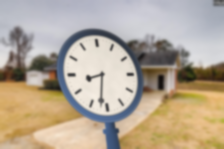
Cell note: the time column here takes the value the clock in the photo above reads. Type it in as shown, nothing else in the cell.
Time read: 8:32
